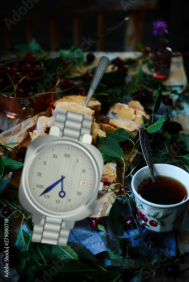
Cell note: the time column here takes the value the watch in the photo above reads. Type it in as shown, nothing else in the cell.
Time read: 5:37
